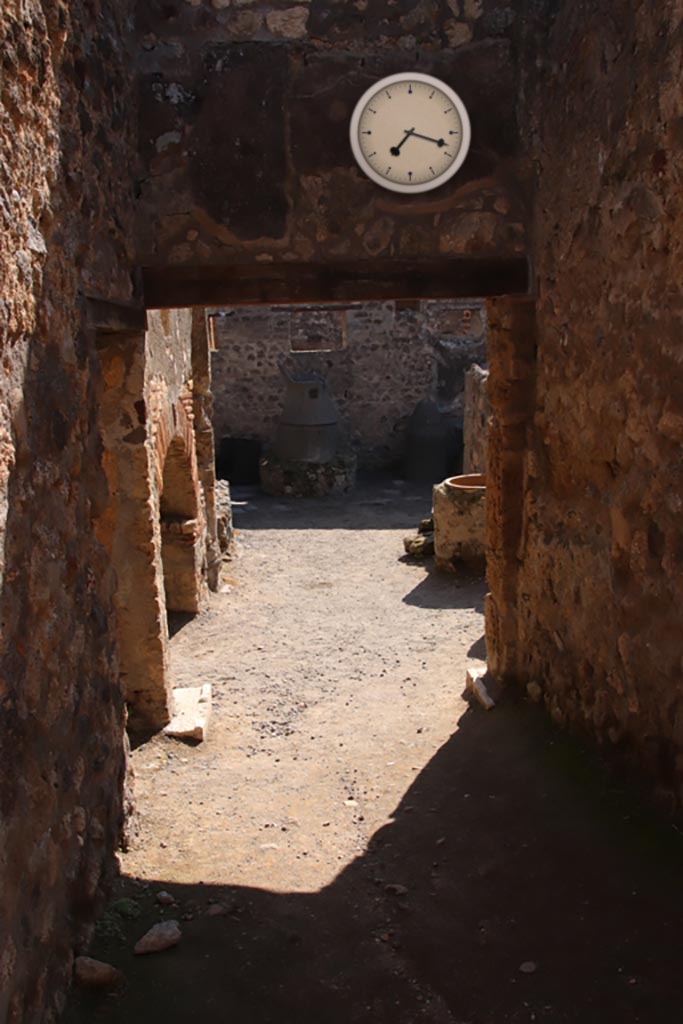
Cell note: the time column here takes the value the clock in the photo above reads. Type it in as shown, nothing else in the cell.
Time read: 7:18
